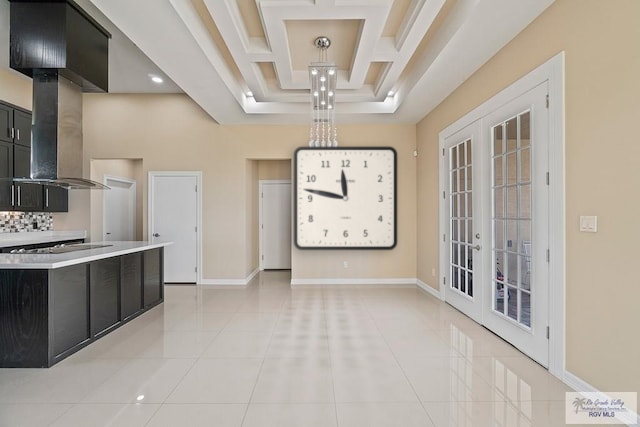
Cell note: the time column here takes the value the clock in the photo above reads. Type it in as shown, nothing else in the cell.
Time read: 11:47
